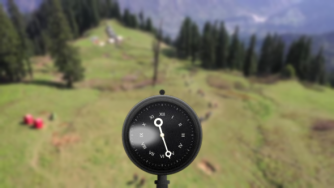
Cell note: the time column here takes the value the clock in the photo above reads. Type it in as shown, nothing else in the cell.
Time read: 11:27
